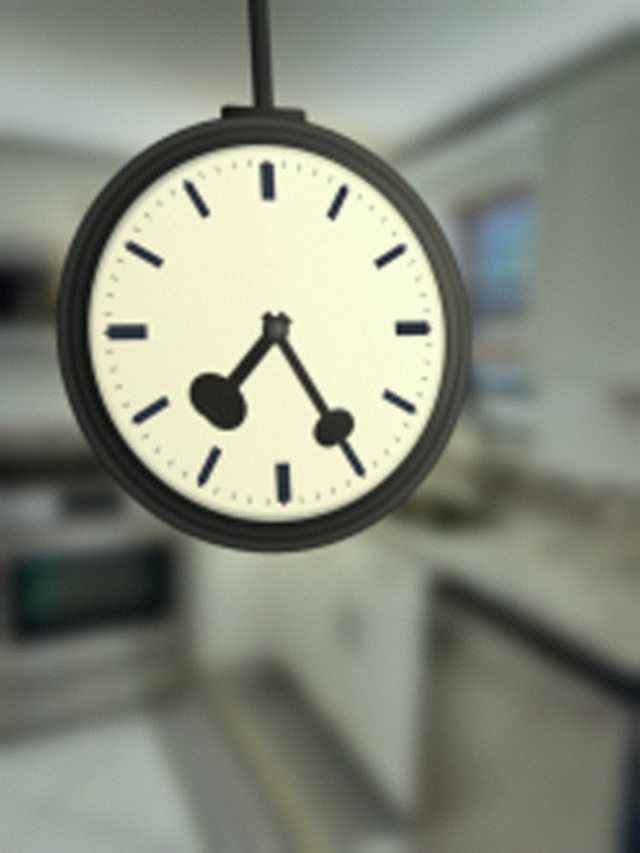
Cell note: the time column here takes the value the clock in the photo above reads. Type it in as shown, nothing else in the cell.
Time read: 7:25
